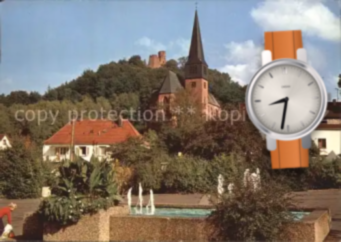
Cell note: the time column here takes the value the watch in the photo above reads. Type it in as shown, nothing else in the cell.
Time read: 8:32
